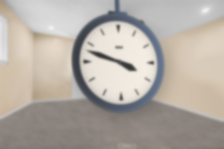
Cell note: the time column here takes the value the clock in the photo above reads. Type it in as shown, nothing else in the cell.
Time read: 3:48
